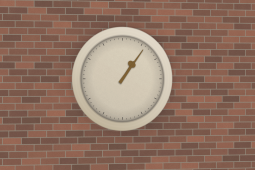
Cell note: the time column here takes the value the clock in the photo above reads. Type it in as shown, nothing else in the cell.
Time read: 1:06
